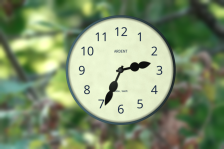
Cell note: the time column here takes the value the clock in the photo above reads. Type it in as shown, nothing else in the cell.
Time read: 2:34
